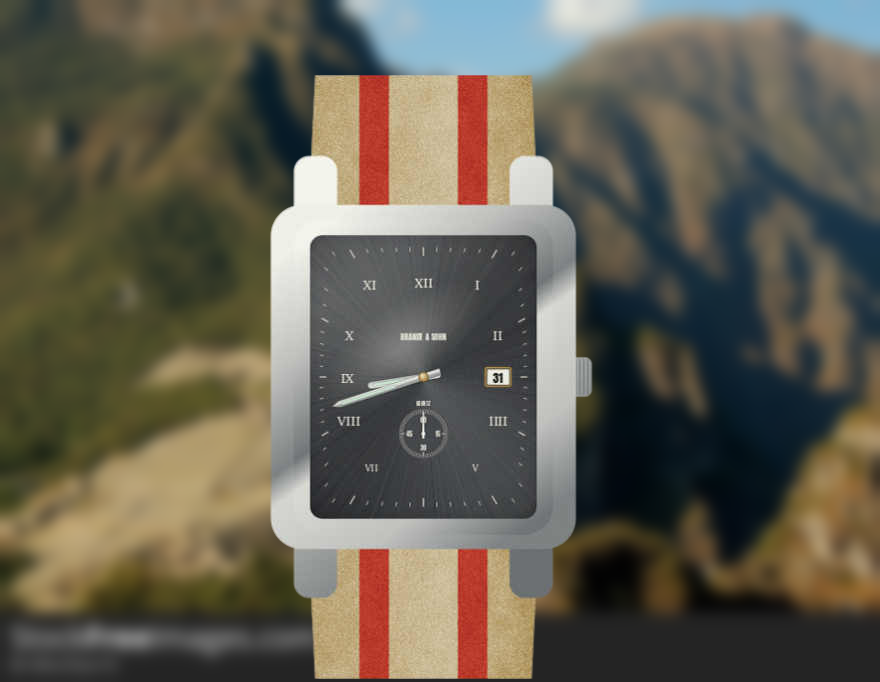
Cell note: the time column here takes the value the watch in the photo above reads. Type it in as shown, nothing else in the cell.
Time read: 8:42
